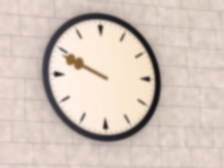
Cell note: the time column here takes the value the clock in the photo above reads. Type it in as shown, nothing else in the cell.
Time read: 9:49
